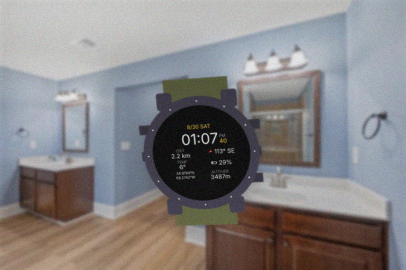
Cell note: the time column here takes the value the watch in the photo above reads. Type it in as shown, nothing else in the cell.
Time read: 1:07
